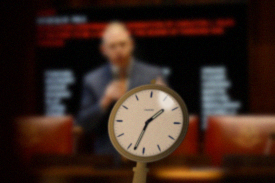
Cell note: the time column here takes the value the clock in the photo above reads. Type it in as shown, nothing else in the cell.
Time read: 1:33
